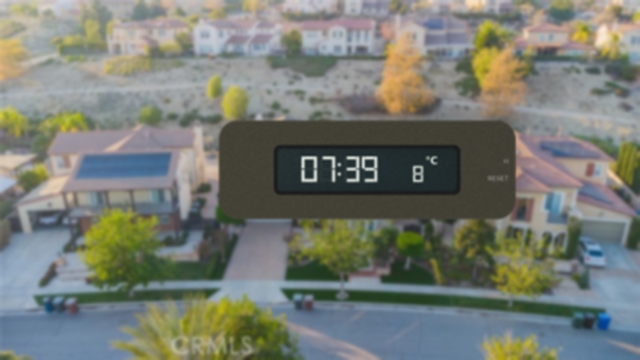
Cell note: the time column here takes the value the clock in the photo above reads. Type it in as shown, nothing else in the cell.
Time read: 7:39
